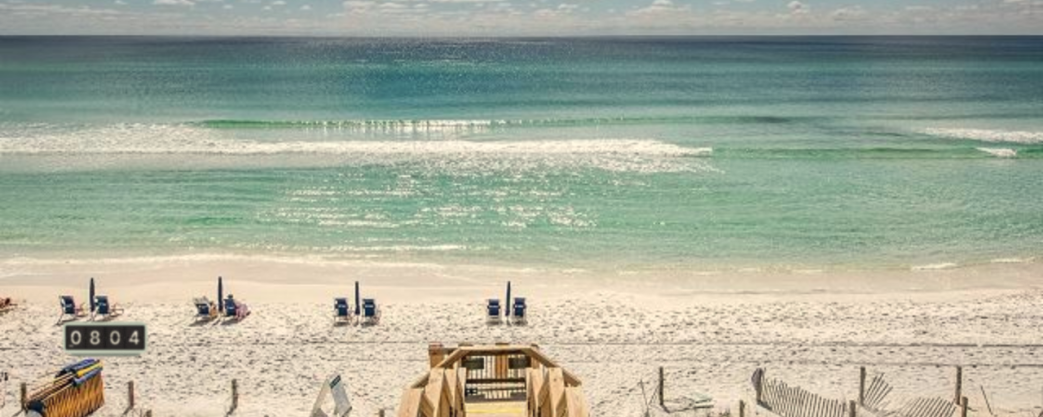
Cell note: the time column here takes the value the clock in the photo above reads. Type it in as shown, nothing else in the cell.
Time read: 8:04
